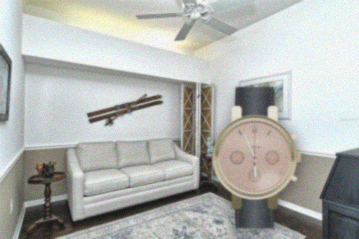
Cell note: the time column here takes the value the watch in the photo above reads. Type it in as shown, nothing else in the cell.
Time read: 5:56
